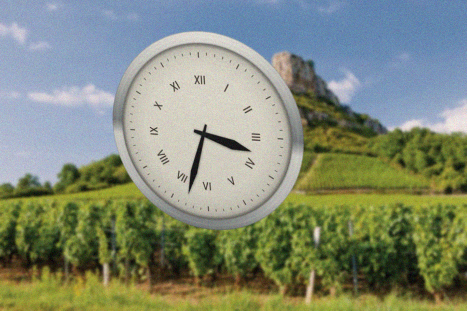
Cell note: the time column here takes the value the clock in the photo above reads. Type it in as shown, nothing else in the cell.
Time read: 3:33
